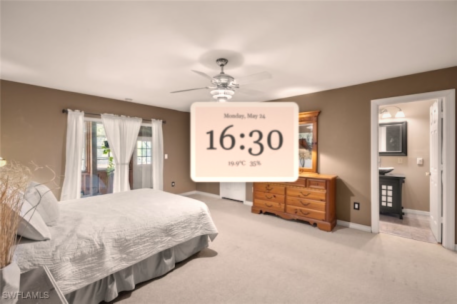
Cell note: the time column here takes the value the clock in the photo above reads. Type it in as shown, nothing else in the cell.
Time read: 16:30
